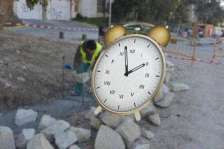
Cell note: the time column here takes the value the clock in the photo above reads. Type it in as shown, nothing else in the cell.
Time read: 1:57
